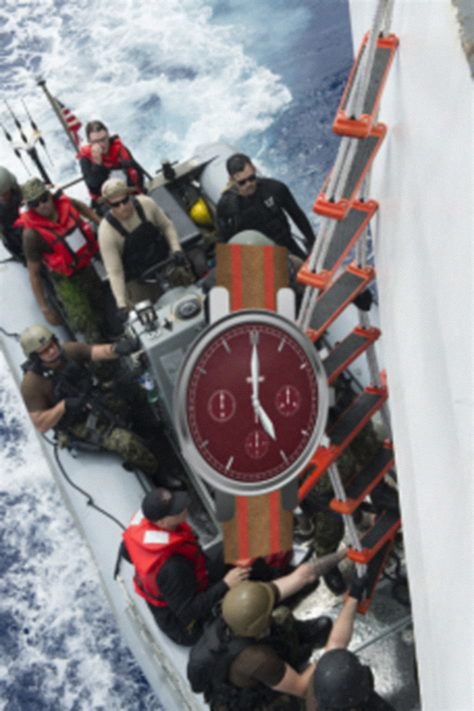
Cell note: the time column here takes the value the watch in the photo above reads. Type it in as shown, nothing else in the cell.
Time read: 5:00
